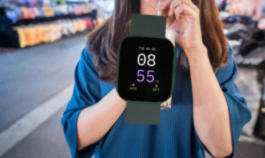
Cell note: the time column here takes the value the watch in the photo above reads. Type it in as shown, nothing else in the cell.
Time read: 8:55
